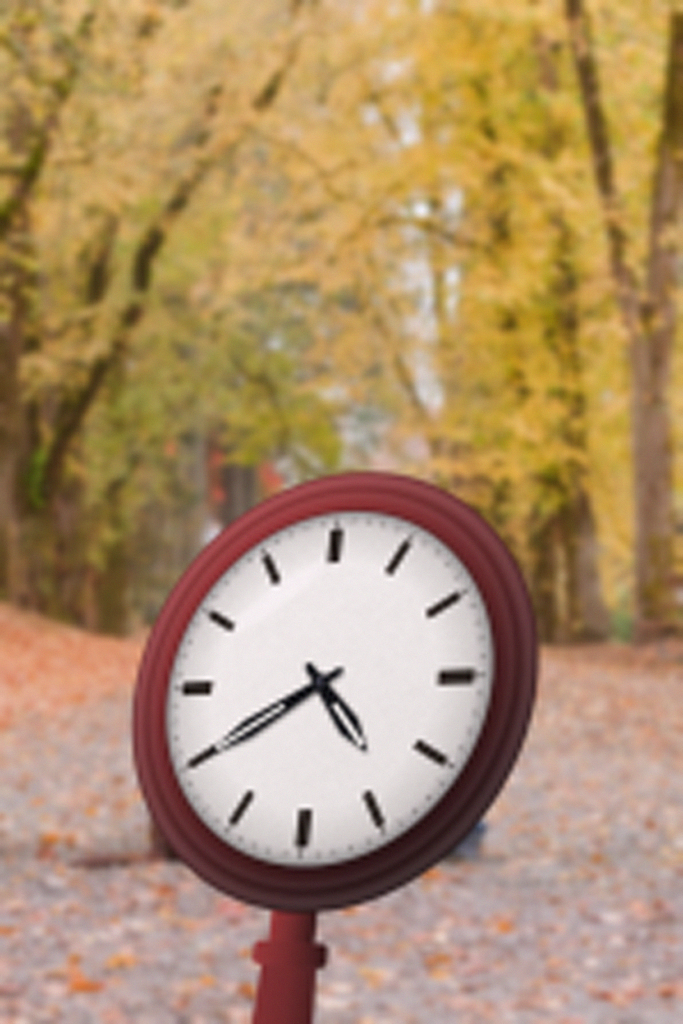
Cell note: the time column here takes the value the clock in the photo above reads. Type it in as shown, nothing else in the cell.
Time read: 4:40
